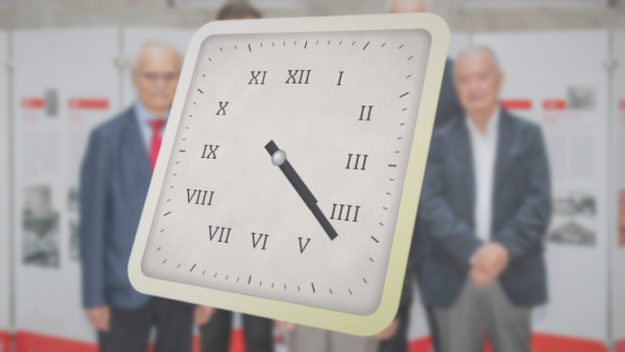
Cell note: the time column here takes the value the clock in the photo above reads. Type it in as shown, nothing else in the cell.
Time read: 4:22
